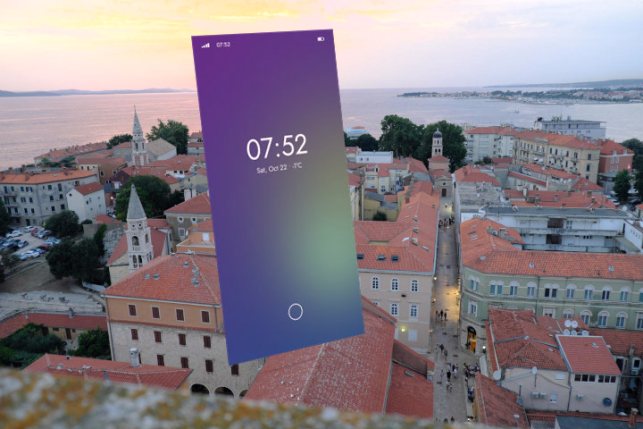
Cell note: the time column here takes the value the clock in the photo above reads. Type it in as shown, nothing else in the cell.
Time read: 7:52
